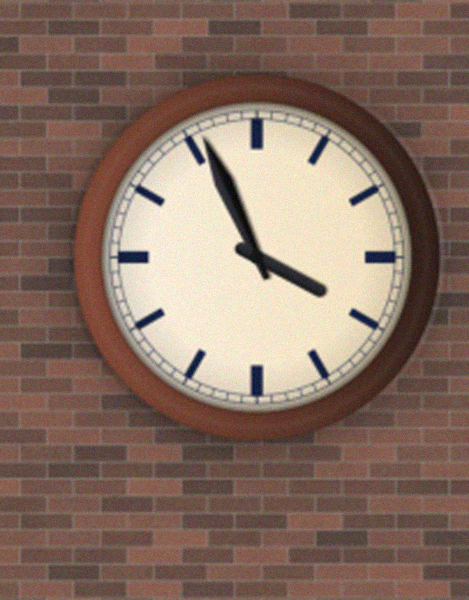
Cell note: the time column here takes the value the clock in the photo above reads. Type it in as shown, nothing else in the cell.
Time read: 3:56
